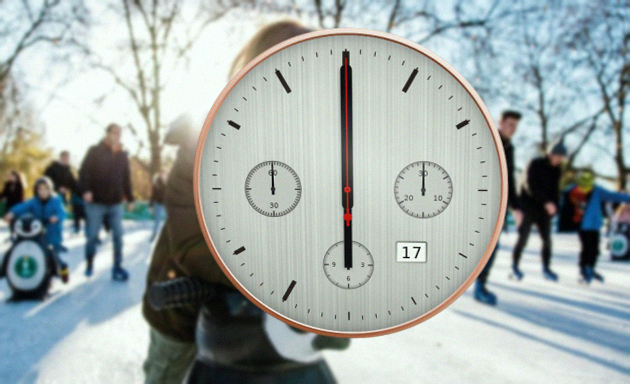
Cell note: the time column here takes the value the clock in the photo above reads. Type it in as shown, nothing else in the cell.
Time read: 6:00
